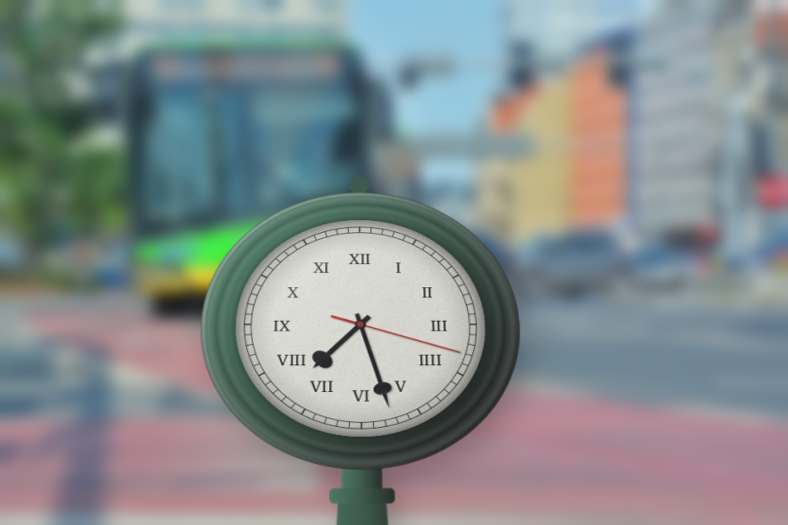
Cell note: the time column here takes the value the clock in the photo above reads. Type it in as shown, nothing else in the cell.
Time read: 7:27:18
